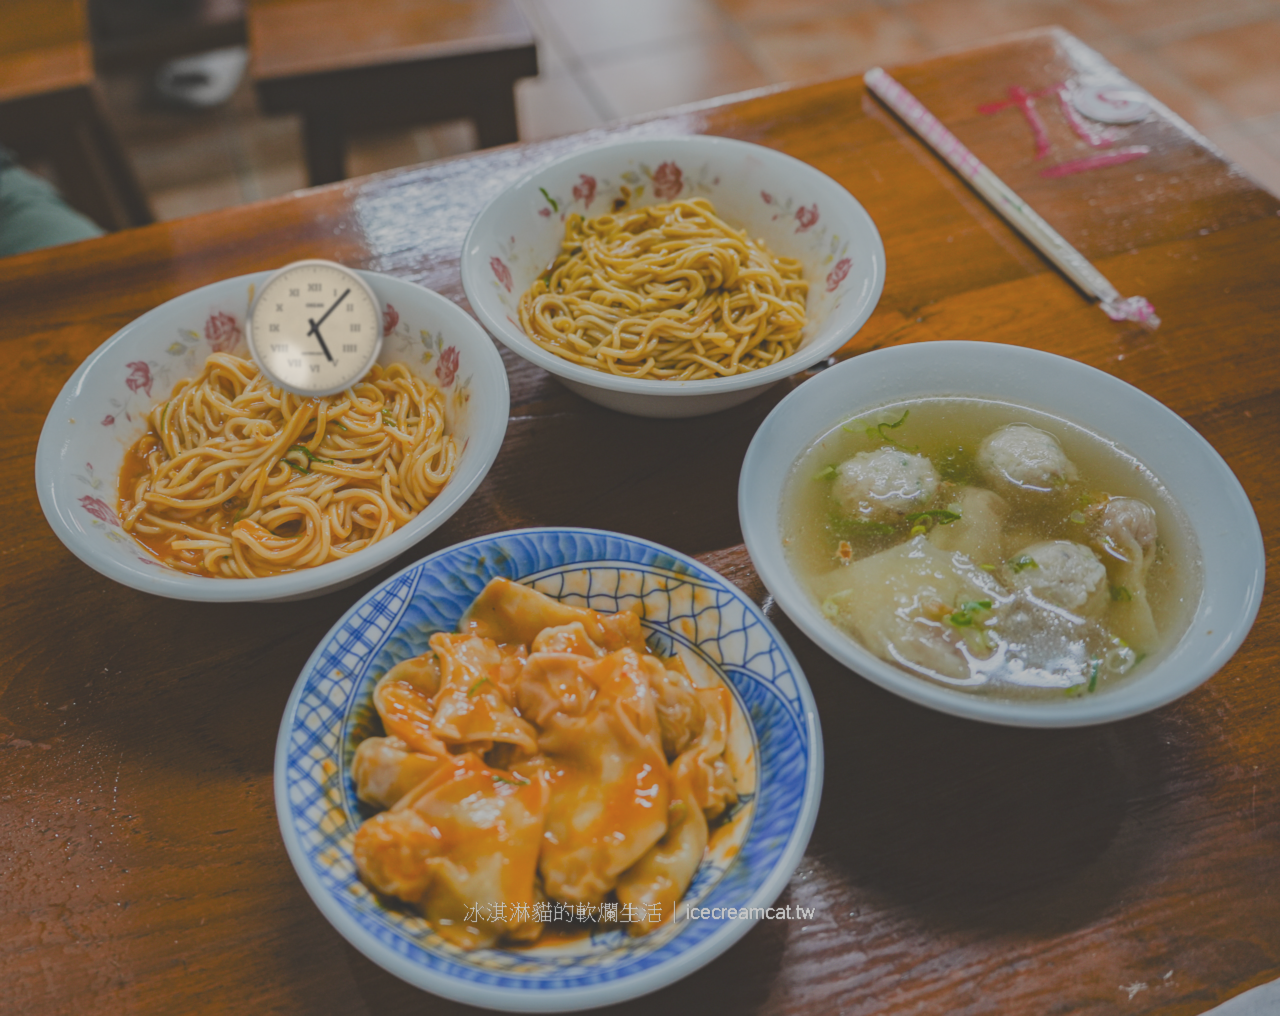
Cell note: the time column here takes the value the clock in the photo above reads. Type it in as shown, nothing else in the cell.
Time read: 5:07
